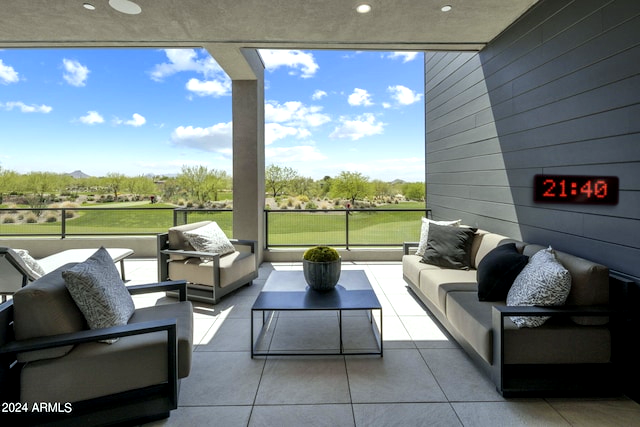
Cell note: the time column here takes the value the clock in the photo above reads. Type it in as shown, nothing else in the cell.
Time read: 21:40
